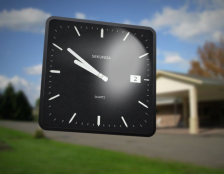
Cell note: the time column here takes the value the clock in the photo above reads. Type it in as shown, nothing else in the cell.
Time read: 9:51
